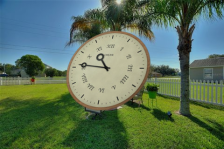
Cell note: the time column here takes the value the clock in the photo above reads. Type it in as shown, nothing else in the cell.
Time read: 10:46
